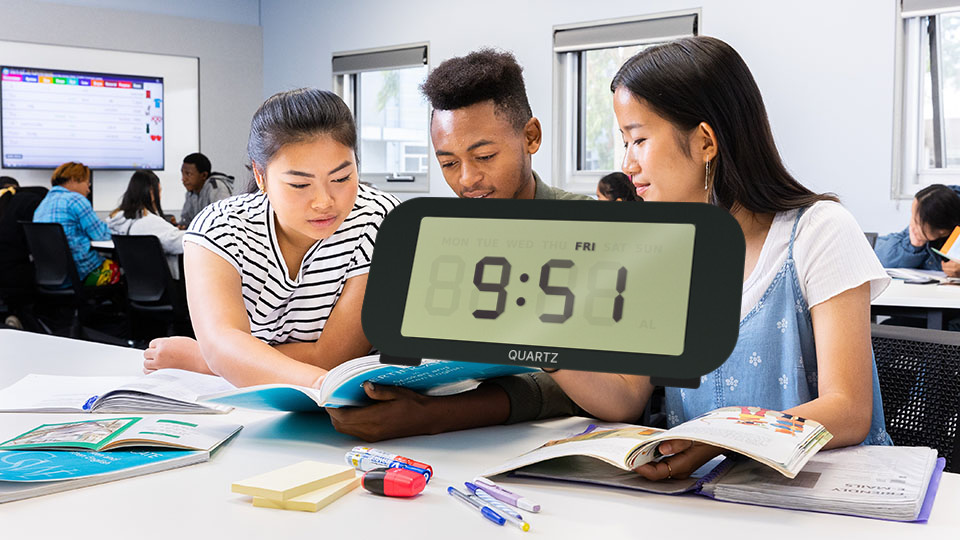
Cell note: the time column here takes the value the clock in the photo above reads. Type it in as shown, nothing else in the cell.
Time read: 9:51
